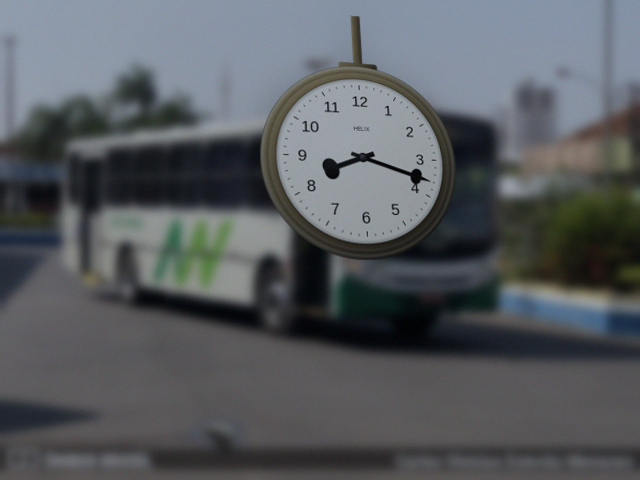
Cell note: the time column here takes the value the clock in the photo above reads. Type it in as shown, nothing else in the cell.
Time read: 8:18
